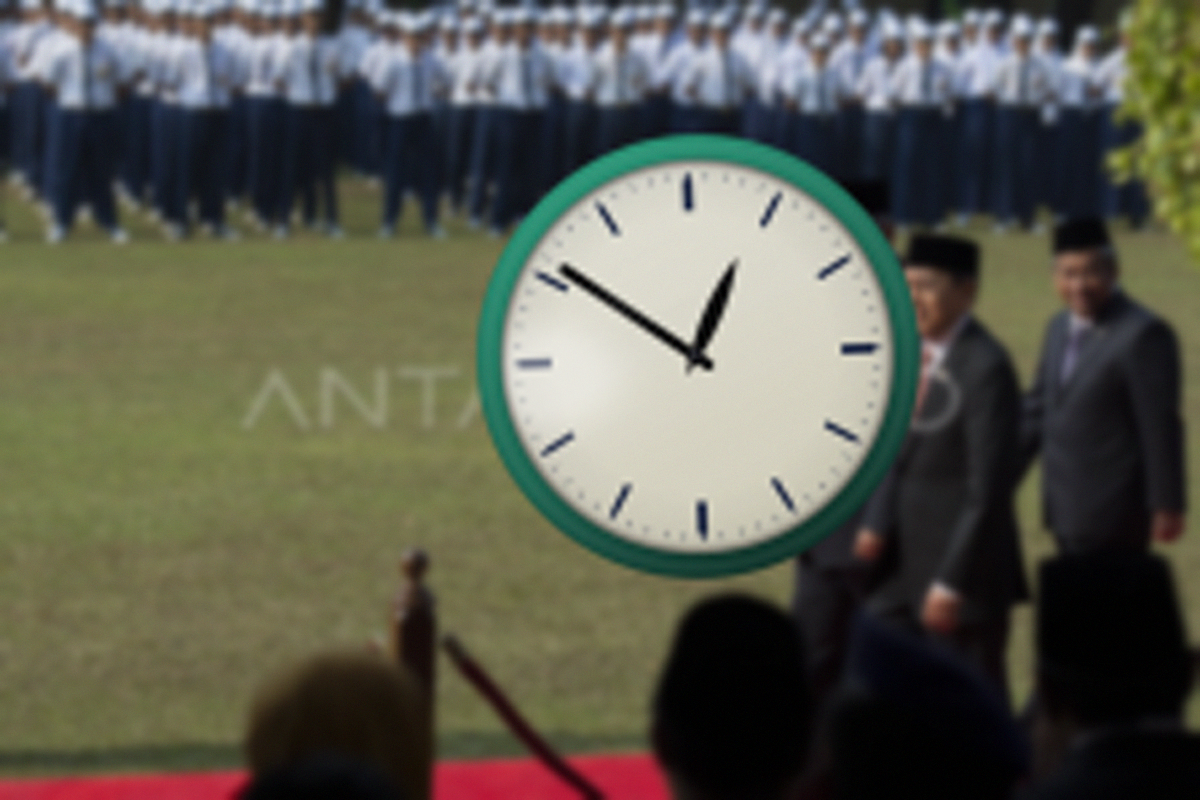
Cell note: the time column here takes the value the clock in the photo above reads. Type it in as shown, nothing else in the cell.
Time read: 12:51
